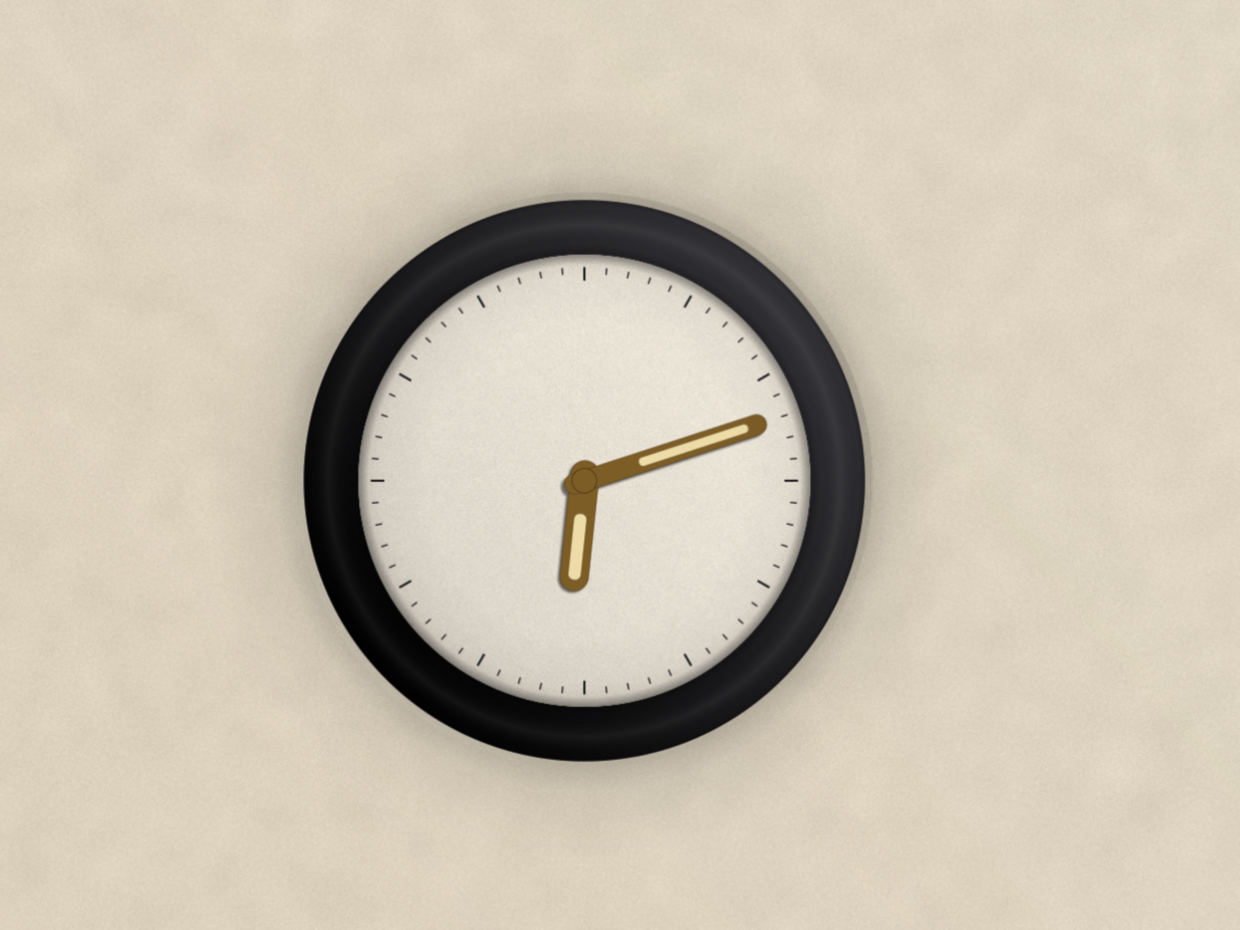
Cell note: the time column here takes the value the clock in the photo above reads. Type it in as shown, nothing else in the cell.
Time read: 6:12
